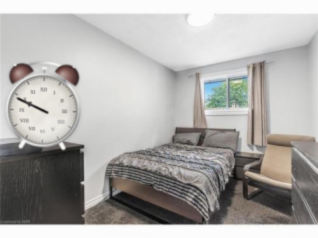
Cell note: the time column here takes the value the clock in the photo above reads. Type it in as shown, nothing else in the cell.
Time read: 9:49
